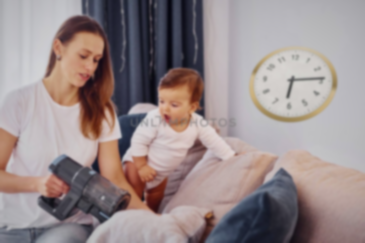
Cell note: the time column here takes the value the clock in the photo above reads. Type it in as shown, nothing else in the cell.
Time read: 6:14
